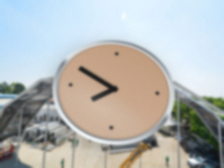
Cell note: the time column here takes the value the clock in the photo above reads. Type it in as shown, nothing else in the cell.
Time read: 7:50
